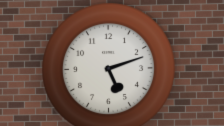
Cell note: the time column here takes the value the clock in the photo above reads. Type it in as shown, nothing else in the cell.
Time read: 5:12
